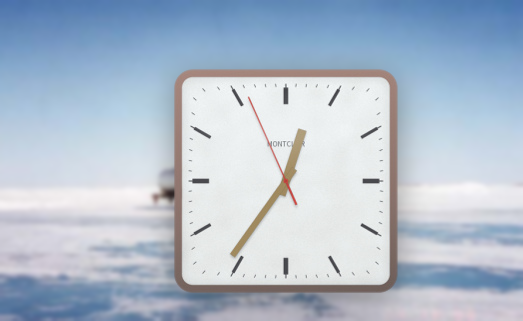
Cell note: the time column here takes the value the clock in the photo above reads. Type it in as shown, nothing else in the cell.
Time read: 12:35:56
